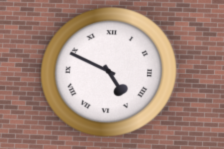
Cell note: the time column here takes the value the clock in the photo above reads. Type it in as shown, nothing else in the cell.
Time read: 4:49
